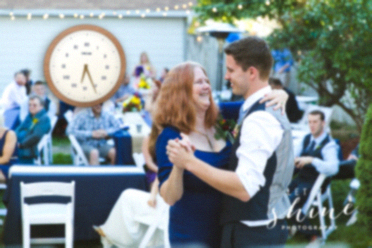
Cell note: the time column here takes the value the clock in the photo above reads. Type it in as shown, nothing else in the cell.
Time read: 6:26
